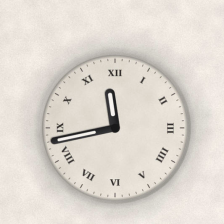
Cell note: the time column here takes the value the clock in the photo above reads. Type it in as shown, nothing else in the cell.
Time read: 11:43
